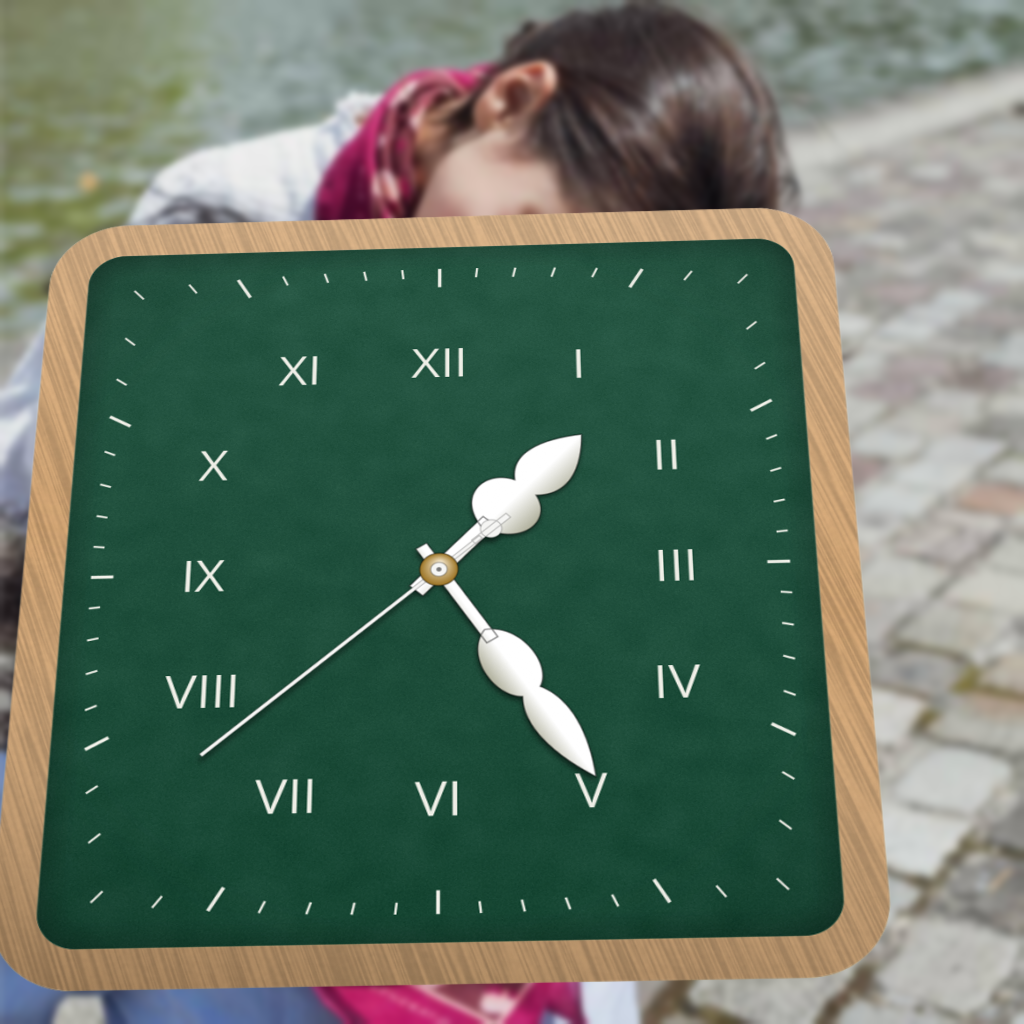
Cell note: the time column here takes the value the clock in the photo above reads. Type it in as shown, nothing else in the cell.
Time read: 1:24:38
